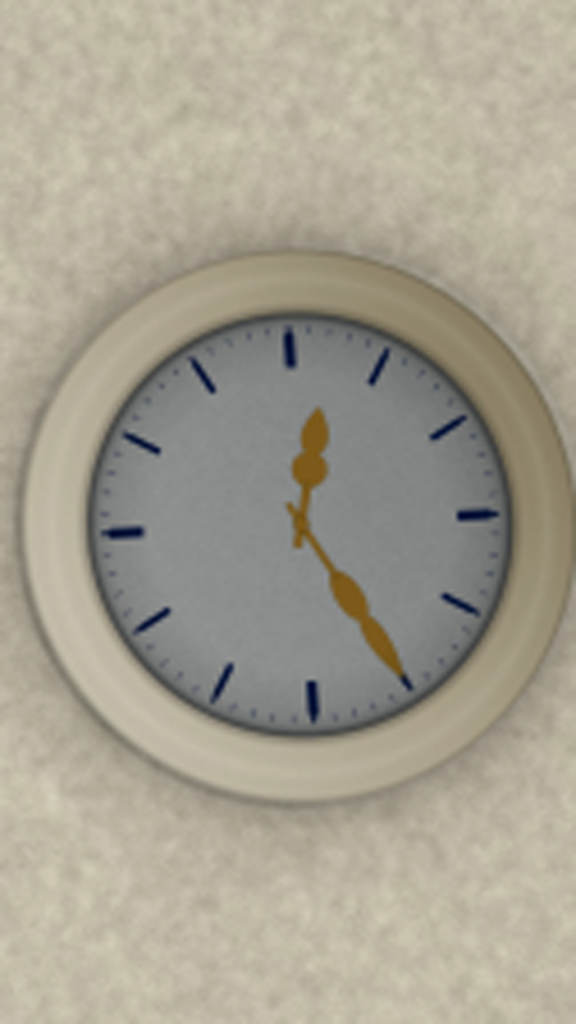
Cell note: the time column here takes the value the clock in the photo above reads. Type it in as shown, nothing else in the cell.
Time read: 12:25
